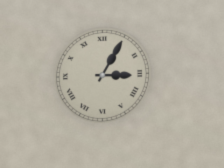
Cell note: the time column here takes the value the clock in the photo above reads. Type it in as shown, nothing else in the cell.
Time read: 3:05
